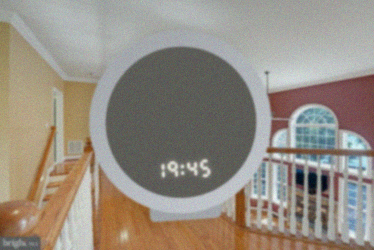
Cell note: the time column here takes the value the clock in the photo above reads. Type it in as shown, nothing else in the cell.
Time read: 19:45
